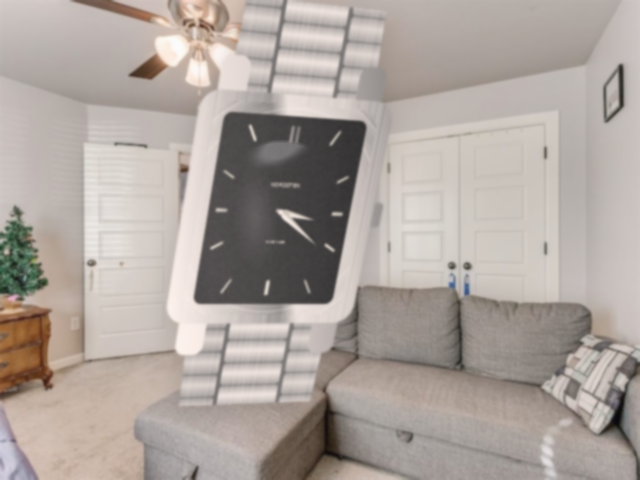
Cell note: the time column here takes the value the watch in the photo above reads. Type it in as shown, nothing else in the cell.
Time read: 3:21
